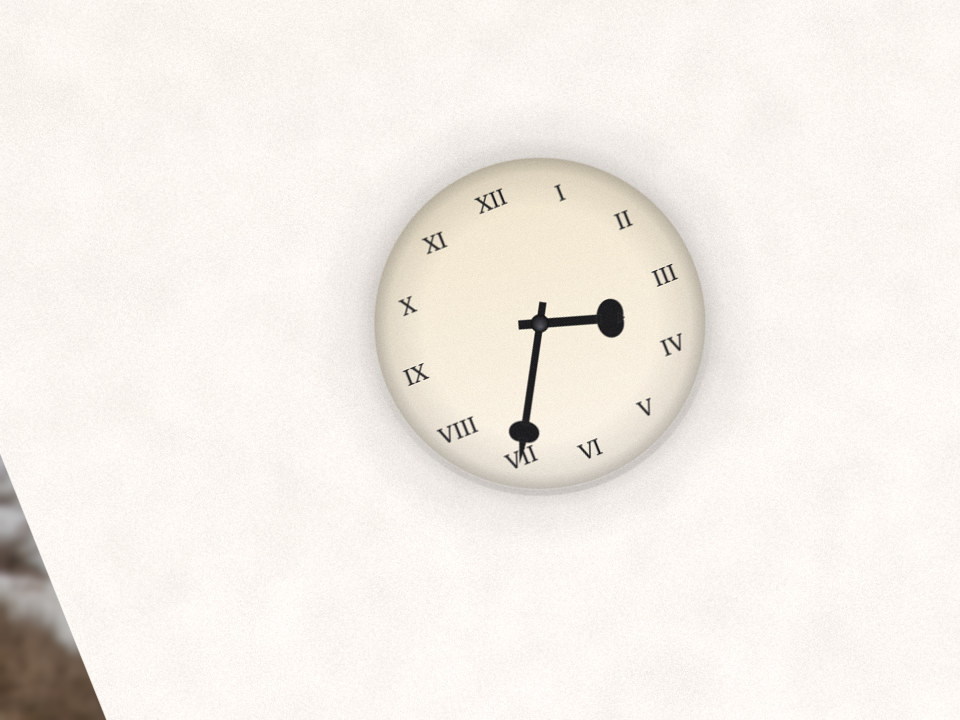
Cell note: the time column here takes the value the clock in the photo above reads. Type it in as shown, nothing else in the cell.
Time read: 3:35
